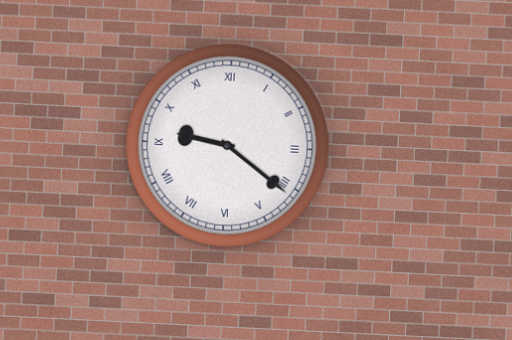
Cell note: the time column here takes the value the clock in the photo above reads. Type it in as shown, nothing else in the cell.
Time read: 9:21
